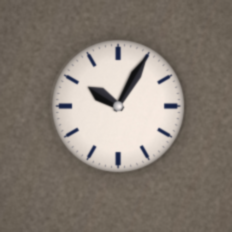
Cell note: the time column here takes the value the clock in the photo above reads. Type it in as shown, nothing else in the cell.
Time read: 10:05
